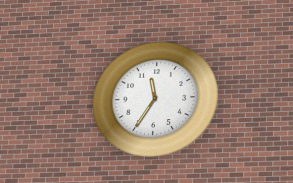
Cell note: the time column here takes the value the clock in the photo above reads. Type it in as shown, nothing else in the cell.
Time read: 11:35
